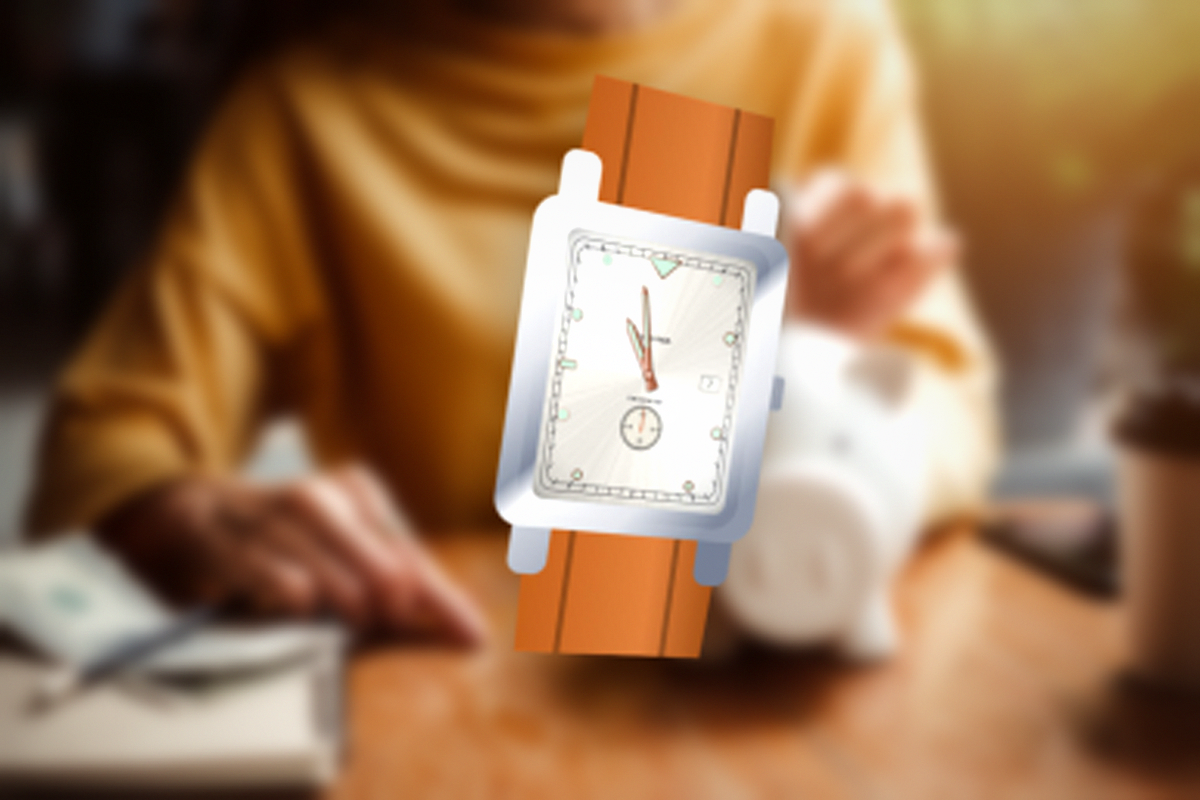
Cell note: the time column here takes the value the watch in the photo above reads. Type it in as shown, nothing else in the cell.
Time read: 10:58
